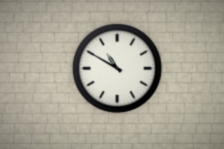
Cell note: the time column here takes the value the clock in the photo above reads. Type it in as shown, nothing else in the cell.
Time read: 10:50
